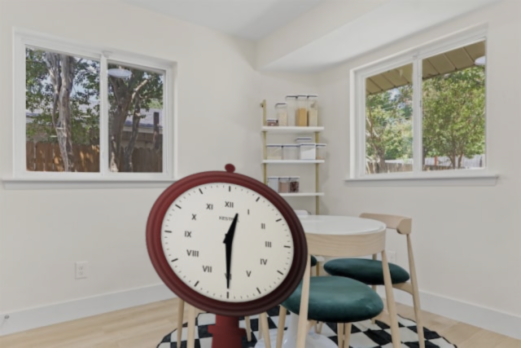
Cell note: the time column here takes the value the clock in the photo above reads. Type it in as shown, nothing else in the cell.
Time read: 12:30
